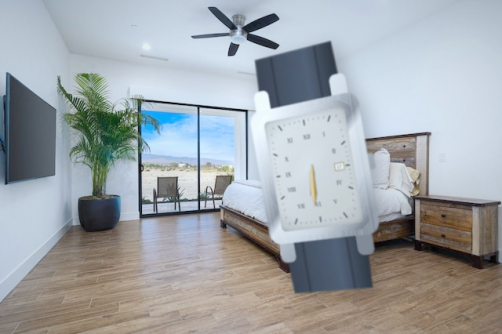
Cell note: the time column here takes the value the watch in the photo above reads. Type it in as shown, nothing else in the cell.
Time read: 6:31
